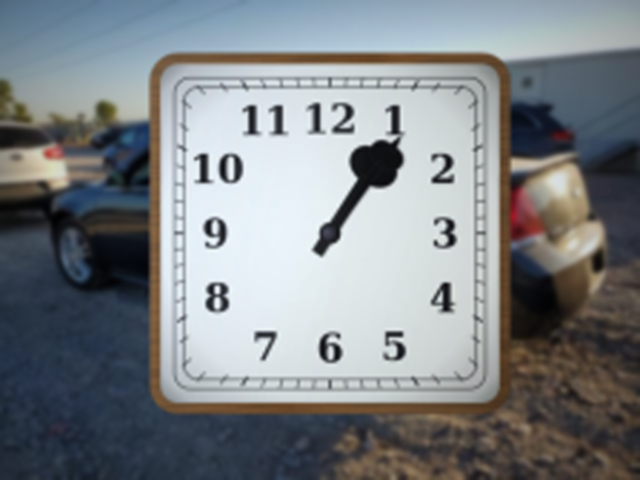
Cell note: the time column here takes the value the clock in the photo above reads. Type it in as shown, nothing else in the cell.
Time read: 1:06
